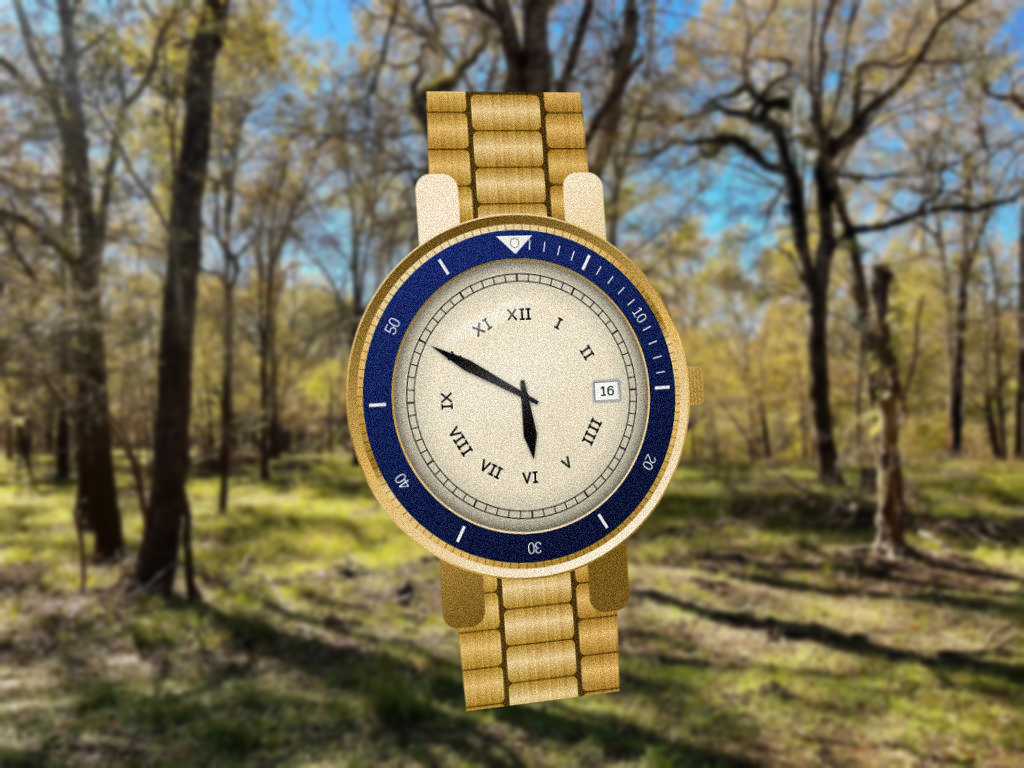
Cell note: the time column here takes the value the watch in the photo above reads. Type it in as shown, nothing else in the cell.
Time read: 5:50
